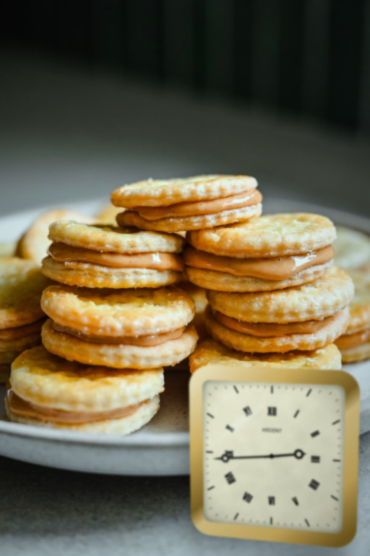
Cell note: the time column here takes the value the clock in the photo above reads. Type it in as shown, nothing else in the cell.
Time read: 2:44
